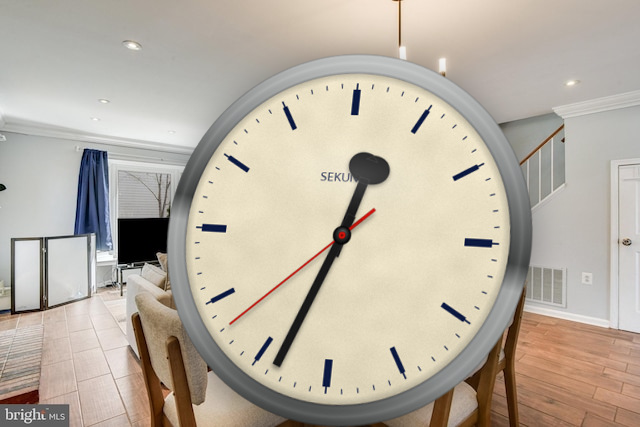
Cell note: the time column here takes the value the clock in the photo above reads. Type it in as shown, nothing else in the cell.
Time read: 12:33:38
